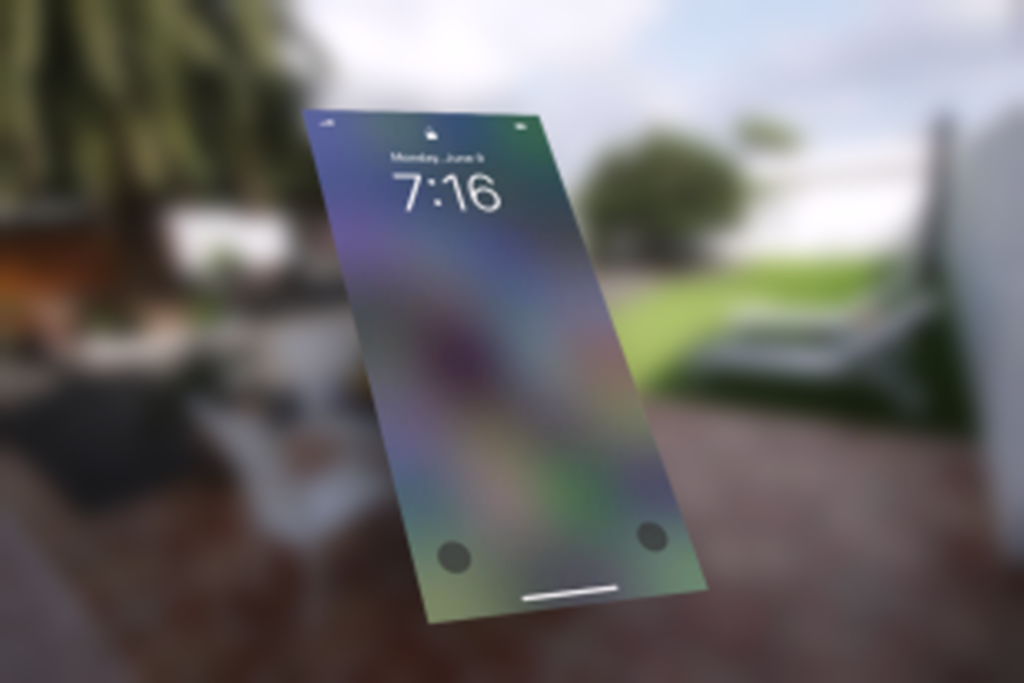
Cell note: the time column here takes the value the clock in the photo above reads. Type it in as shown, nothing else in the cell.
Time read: 7:16
